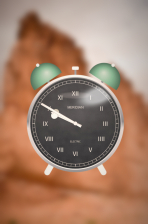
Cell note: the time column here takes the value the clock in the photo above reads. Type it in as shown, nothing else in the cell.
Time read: 9:50
